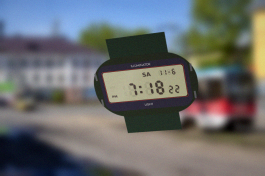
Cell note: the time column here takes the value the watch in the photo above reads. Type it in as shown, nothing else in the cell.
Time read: 7:18:22
